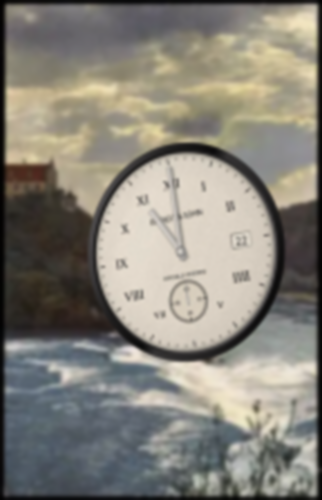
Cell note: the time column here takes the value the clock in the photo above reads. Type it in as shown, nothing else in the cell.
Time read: 11:00
